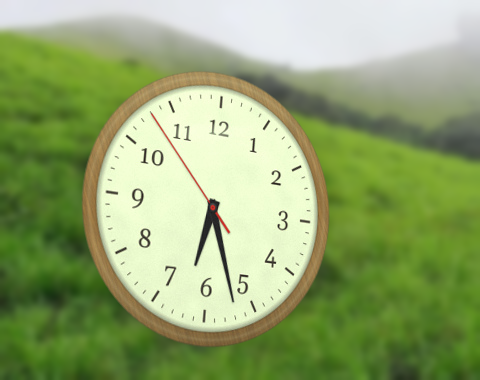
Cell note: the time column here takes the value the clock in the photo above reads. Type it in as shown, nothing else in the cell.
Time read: 6:26:53
